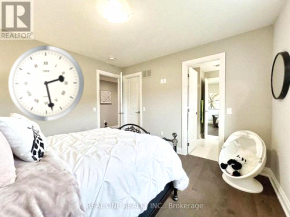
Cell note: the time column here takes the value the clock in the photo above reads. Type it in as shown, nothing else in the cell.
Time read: 2:28
